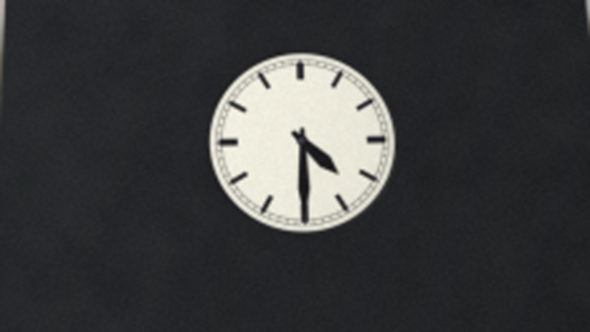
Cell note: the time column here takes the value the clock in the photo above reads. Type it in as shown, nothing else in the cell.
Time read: 4:30
